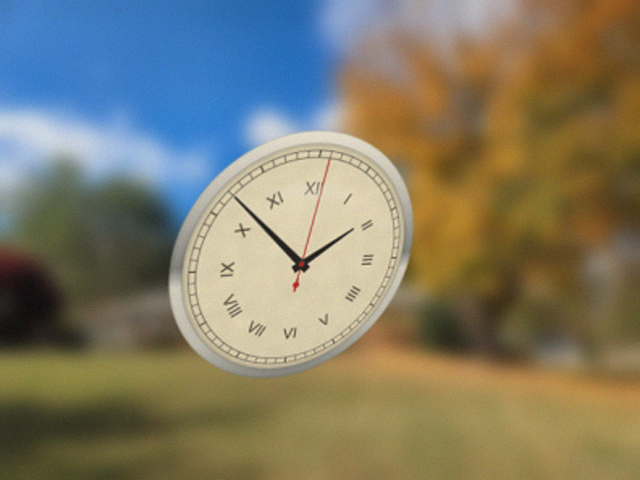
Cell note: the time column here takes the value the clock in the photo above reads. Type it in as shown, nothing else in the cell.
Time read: 1:52:01
